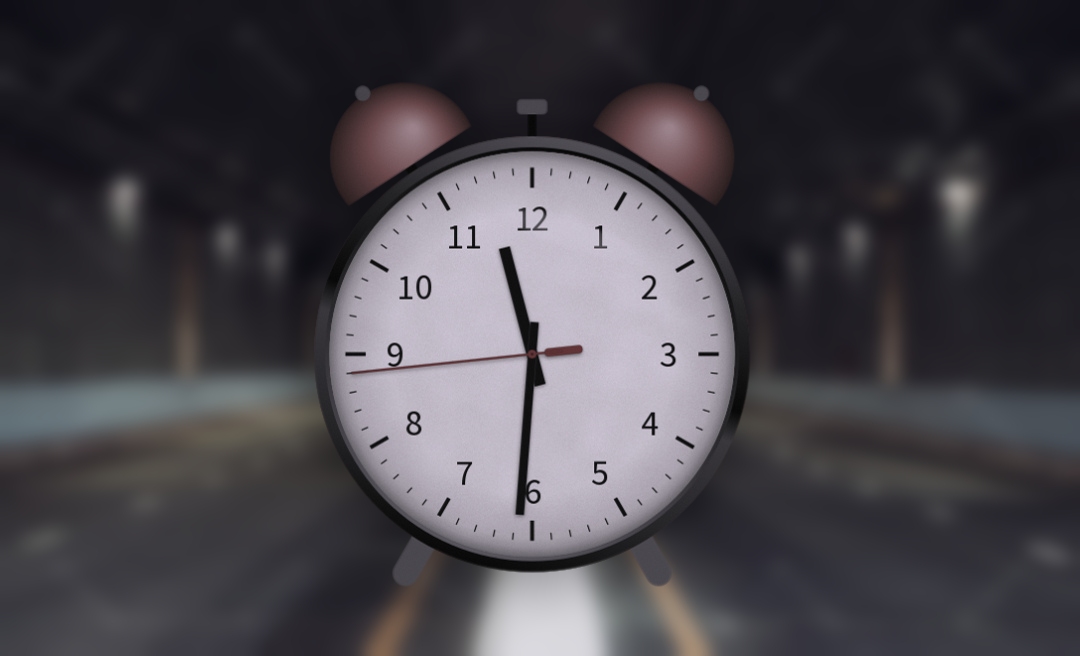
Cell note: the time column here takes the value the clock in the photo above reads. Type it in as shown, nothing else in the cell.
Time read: 11:30:44
